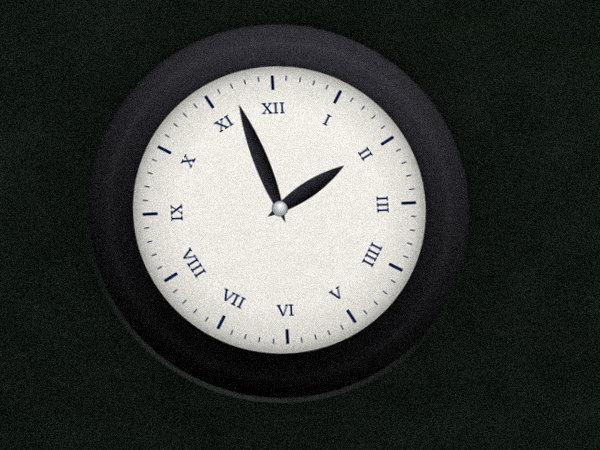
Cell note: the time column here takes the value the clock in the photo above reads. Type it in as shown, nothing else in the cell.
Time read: 1:57
